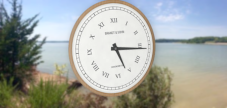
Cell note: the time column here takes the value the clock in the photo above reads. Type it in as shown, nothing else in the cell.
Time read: 5:16
